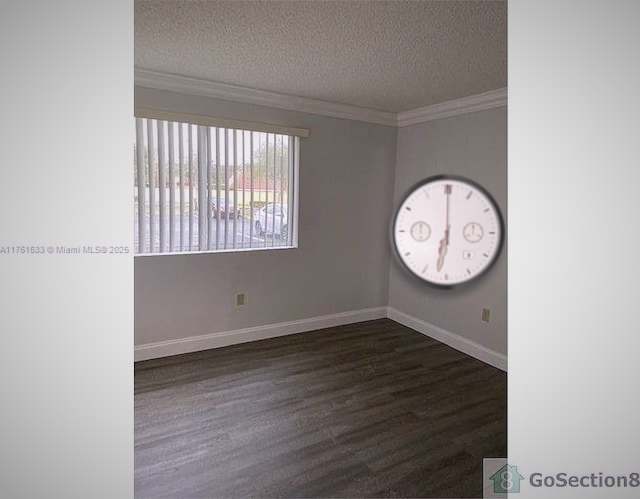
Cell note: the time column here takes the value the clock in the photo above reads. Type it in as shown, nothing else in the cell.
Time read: 6:32
